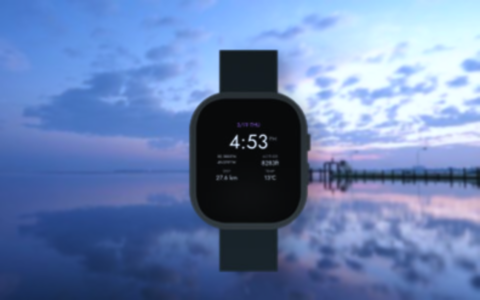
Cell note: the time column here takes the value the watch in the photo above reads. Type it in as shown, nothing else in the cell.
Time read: 4:53
